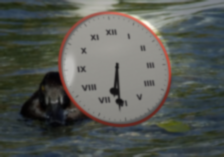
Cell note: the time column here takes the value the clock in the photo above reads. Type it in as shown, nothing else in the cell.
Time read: 6:31
